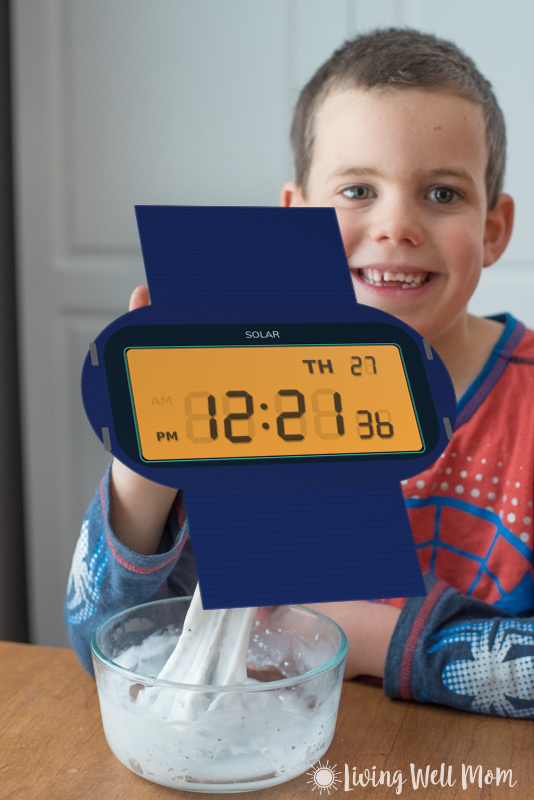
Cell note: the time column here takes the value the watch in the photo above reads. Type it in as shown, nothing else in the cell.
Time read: 12:21:36
